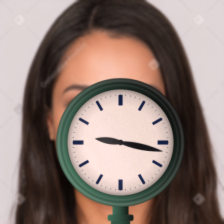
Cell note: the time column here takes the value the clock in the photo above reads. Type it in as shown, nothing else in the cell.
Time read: 9:17
